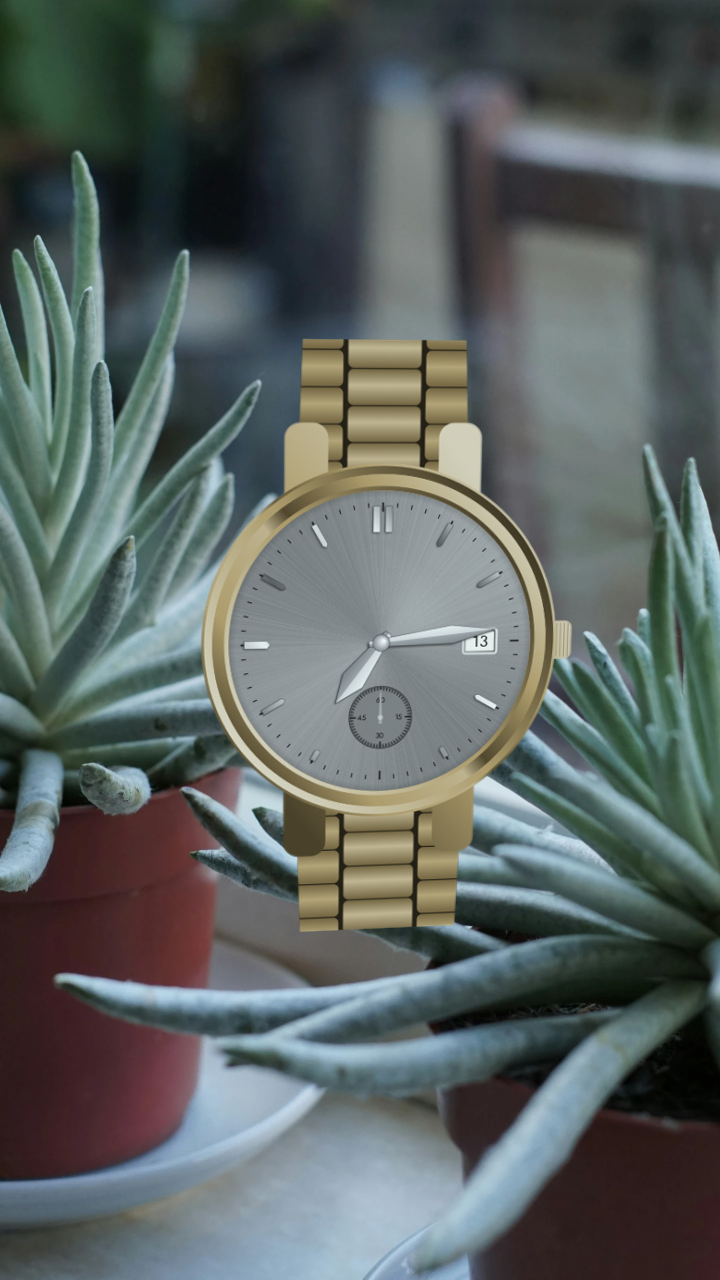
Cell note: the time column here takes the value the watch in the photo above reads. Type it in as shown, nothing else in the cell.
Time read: 7:14
